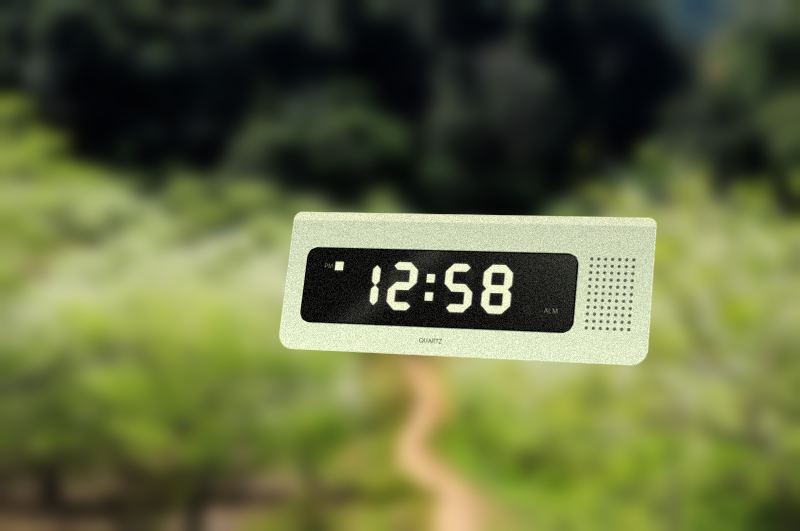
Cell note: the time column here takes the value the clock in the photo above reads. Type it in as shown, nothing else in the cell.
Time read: 12:58
